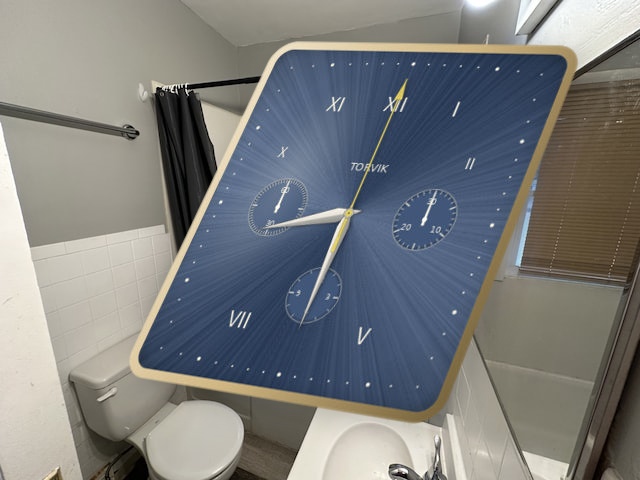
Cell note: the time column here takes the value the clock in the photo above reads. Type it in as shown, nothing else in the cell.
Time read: 8:30
